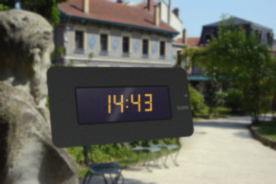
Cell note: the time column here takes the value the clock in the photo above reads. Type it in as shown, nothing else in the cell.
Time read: 14:43
